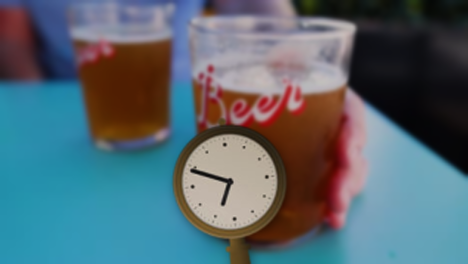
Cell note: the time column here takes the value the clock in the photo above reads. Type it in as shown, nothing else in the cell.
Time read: 6:49
